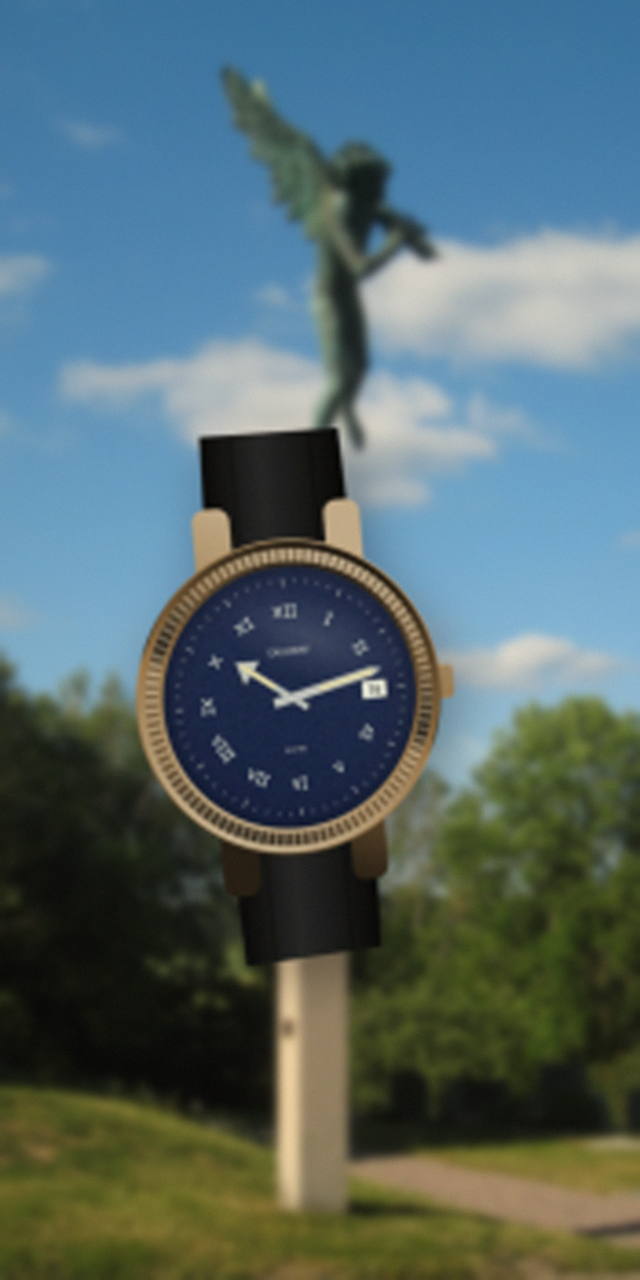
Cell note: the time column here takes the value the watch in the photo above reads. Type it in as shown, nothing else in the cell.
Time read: 10:13
